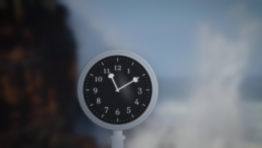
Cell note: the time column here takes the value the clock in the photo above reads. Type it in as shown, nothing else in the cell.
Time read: 11:10
